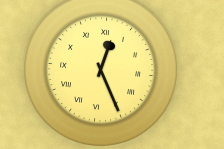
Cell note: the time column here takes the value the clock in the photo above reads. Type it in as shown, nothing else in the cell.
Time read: 12:25
